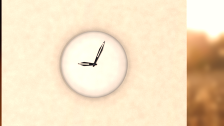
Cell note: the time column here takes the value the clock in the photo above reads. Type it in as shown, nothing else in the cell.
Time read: 9:04
